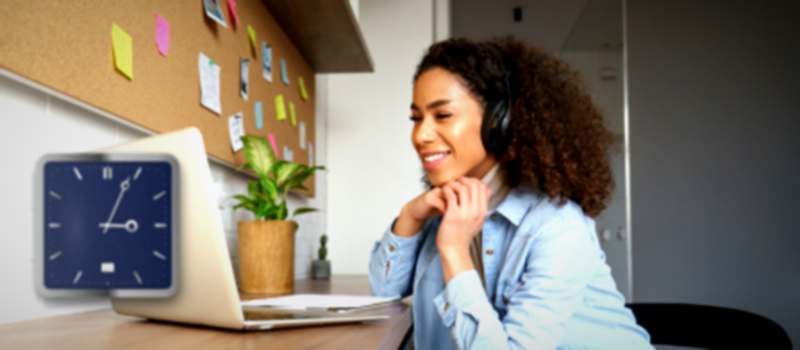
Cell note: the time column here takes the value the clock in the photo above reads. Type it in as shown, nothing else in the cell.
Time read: 3:04
